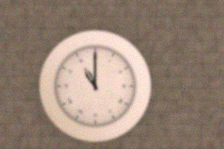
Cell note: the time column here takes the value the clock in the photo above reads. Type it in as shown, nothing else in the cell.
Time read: 11:00
